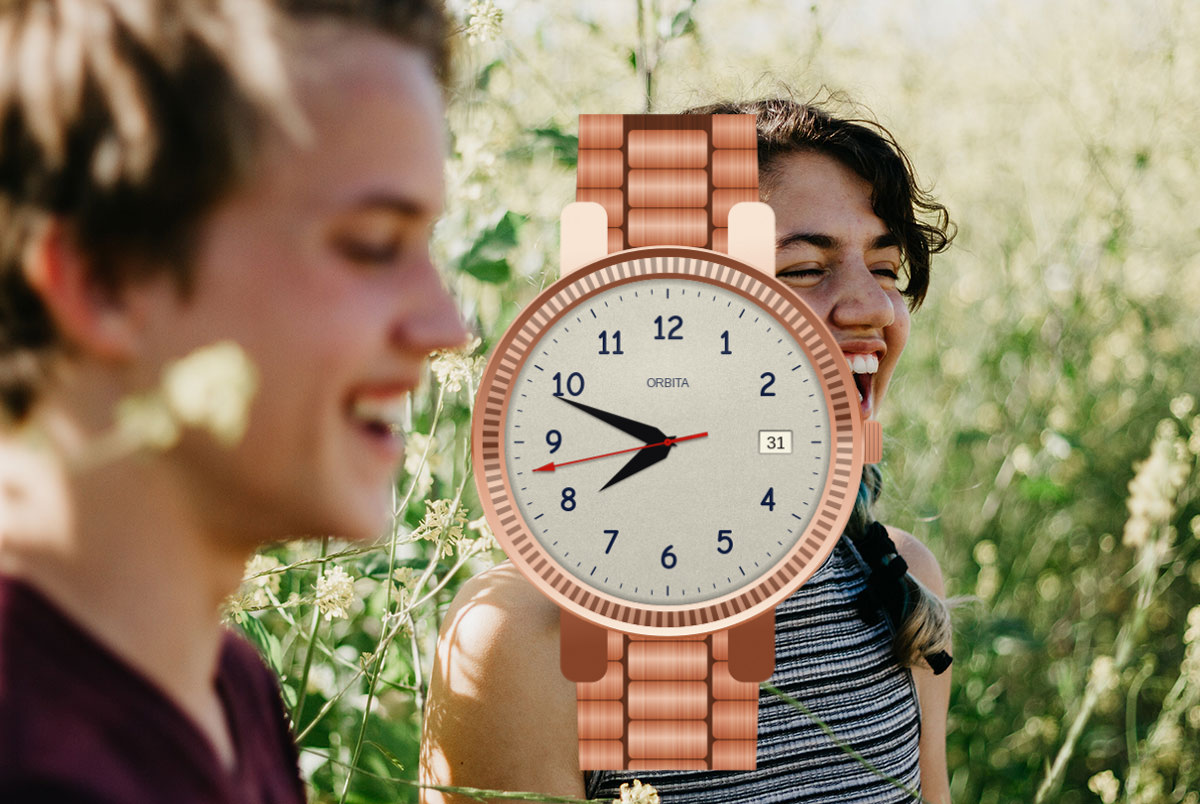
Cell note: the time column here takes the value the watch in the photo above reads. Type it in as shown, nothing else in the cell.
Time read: 7:48:43
